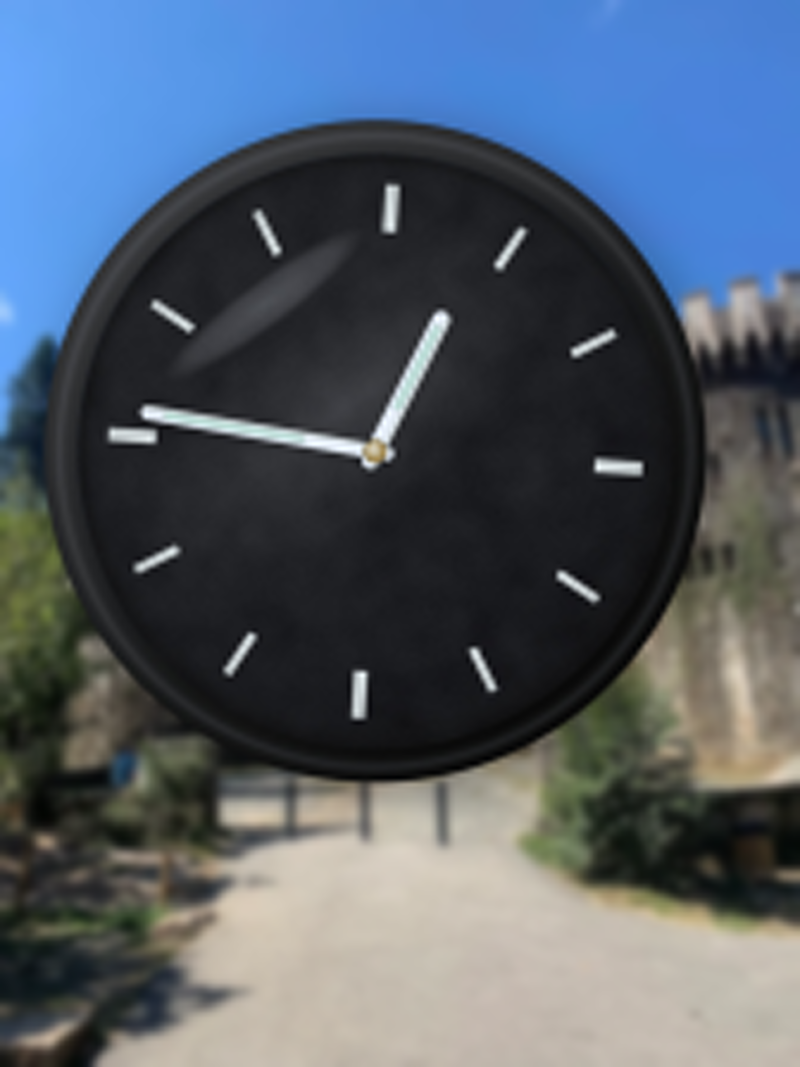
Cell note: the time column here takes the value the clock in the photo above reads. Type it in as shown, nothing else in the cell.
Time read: 12:46
